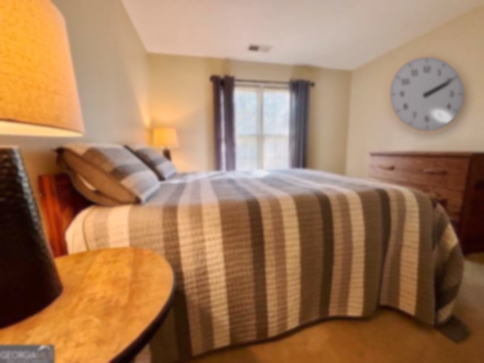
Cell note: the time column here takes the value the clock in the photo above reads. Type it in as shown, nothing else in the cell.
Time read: 2:10
